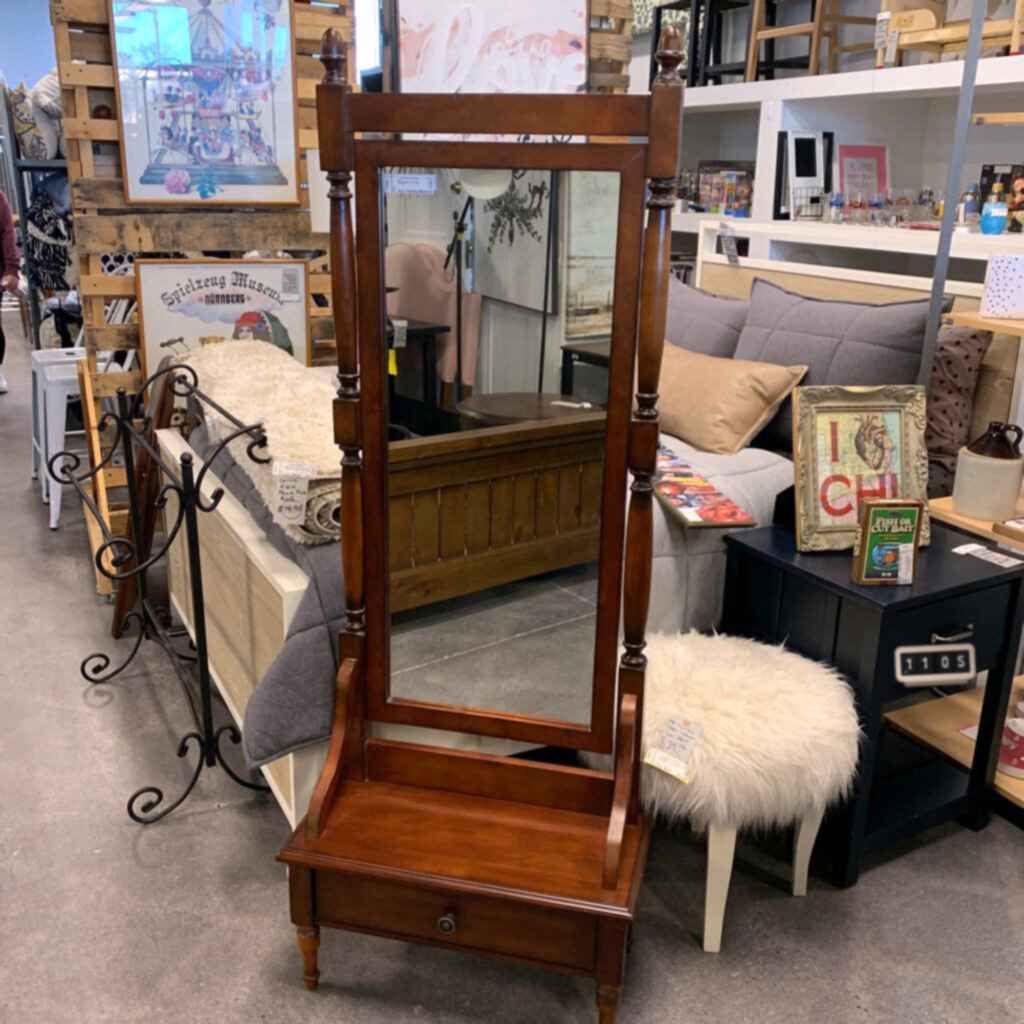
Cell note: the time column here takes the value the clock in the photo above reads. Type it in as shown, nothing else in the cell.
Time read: 11:05
